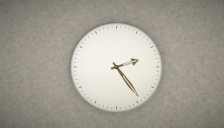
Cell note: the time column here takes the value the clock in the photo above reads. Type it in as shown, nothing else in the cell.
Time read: 2:24
